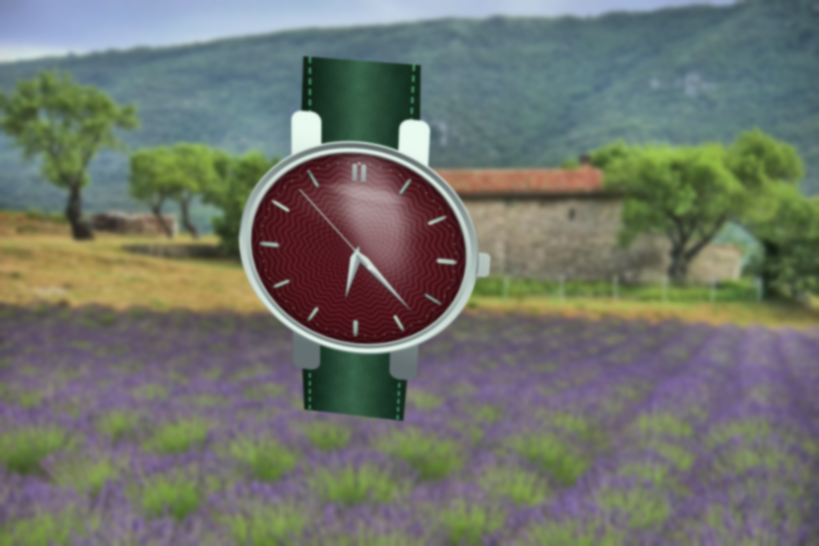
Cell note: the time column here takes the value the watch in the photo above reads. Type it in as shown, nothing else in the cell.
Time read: 6:22:53
